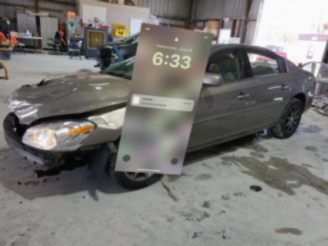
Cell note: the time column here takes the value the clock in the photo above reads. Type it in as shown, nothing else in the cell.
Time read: 6:33
